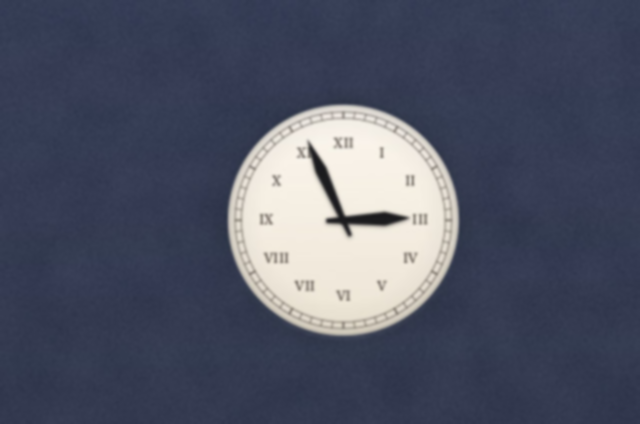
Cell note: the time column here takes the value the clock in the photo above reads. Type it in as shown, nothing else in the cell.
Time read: 2:56
